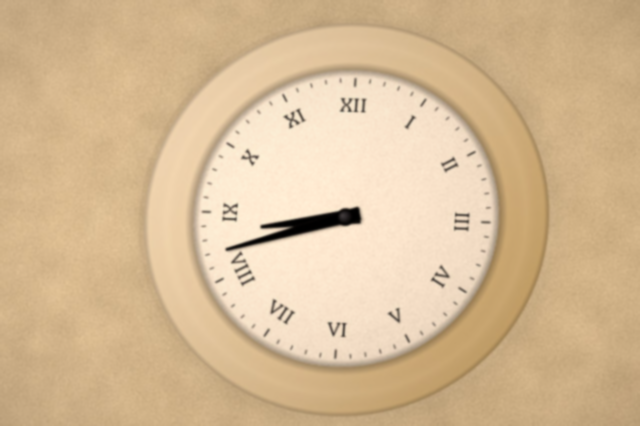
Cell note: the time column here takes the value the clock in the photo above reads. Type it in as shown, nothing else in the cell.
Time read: 8:42
